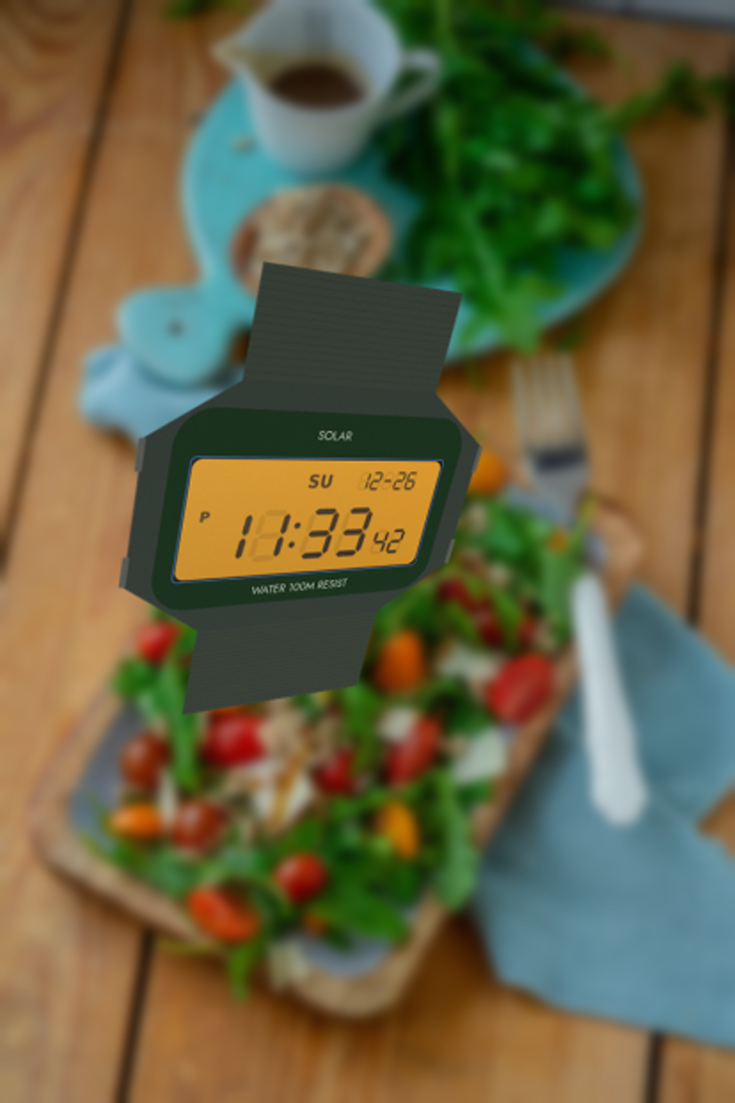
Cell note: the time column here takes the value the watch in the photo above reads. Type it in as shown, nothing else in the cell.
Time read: 11:33:42
